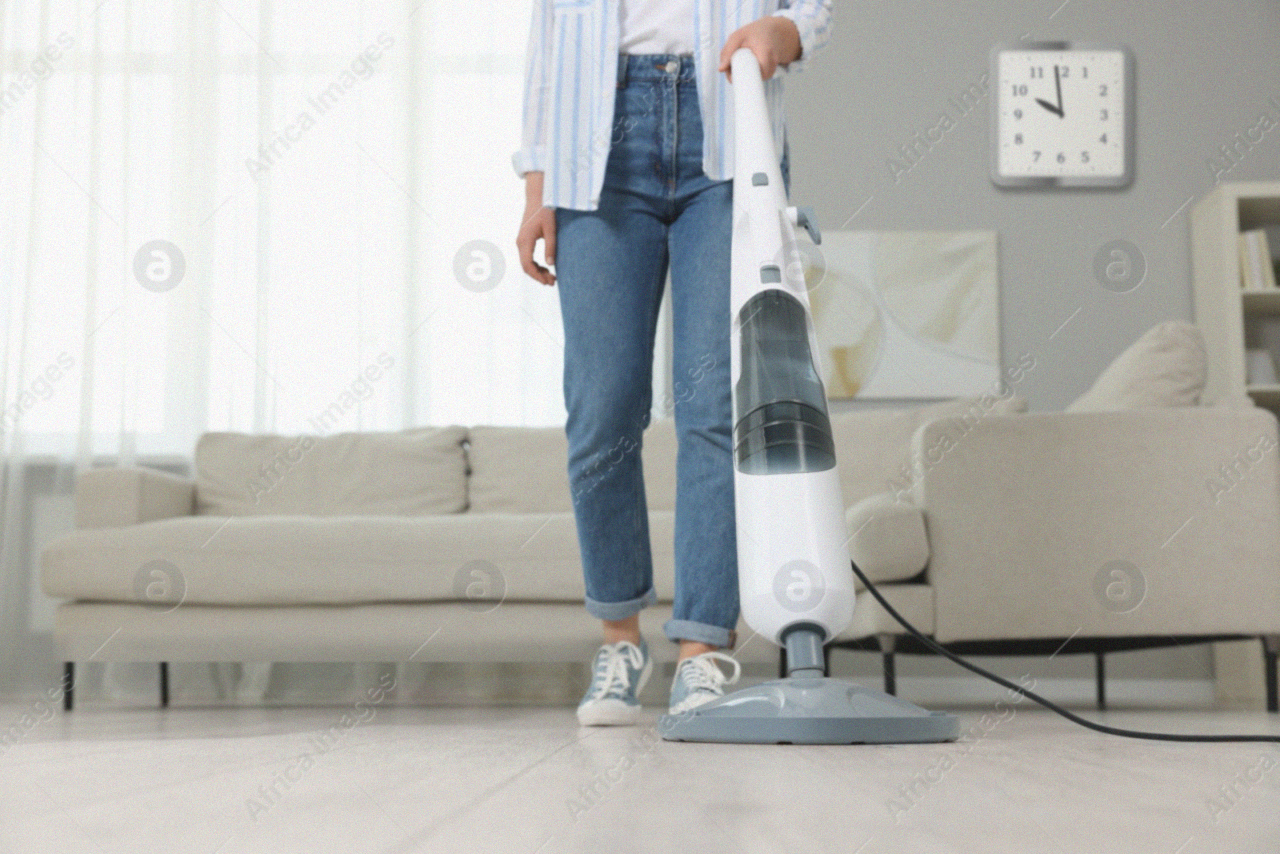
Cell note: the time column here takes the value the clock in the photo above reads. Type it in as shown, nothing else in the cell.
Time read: 9:59
